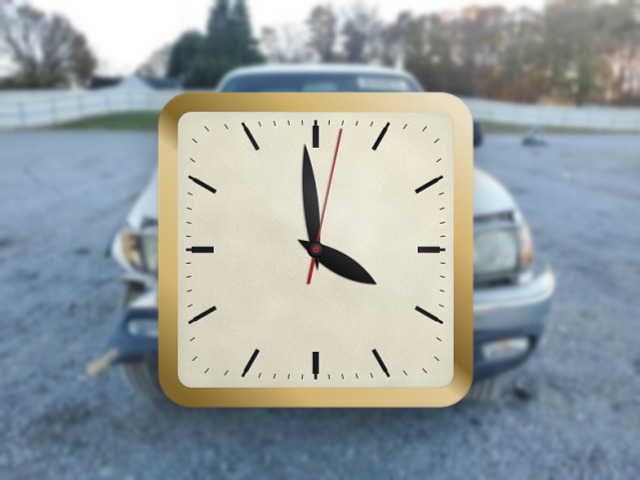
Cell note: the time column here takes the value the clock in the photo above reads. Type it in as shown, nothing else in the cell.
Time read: 3:59:02
